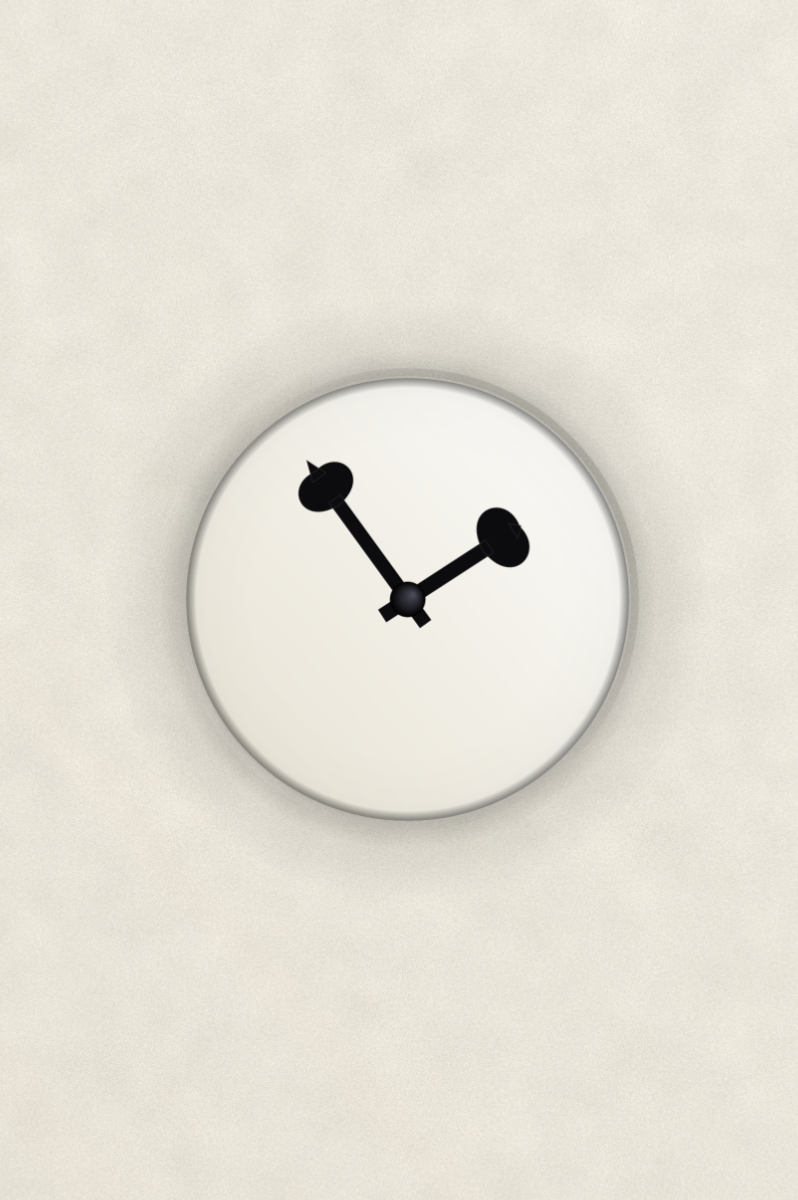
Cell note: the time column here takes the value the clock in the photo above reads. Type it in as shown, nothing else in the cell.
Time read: 1:54
